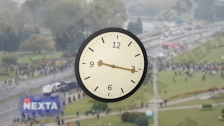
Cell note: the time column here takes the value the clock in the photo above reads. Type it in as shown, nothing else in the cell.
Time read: 9:16
